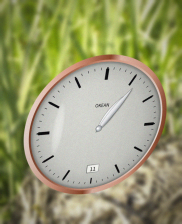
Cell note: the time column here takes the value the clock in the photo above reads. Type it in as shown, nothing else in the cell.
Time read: 1:06
